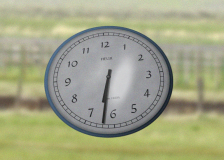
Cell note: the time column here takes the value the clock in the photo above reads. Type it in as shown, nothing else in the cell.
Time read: 6:32
